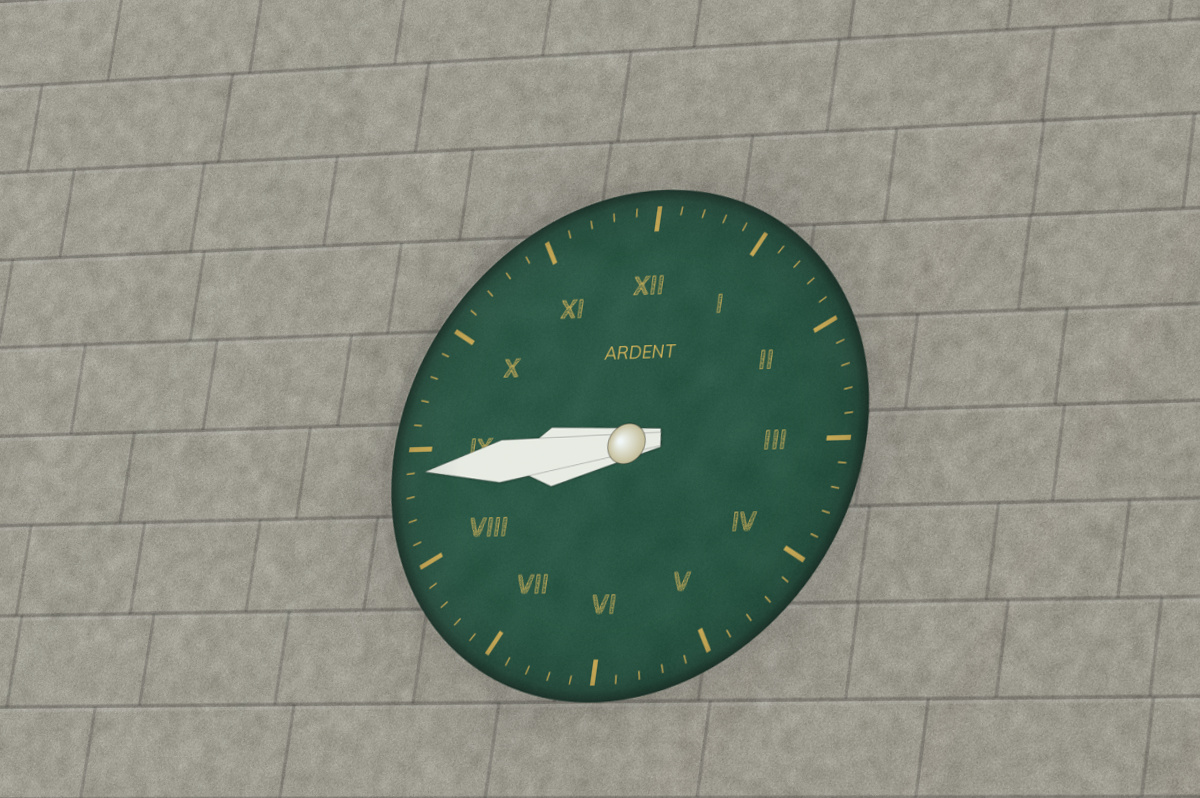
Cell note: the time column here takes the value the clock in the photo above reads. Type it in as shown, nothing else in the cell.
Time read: 8:44
